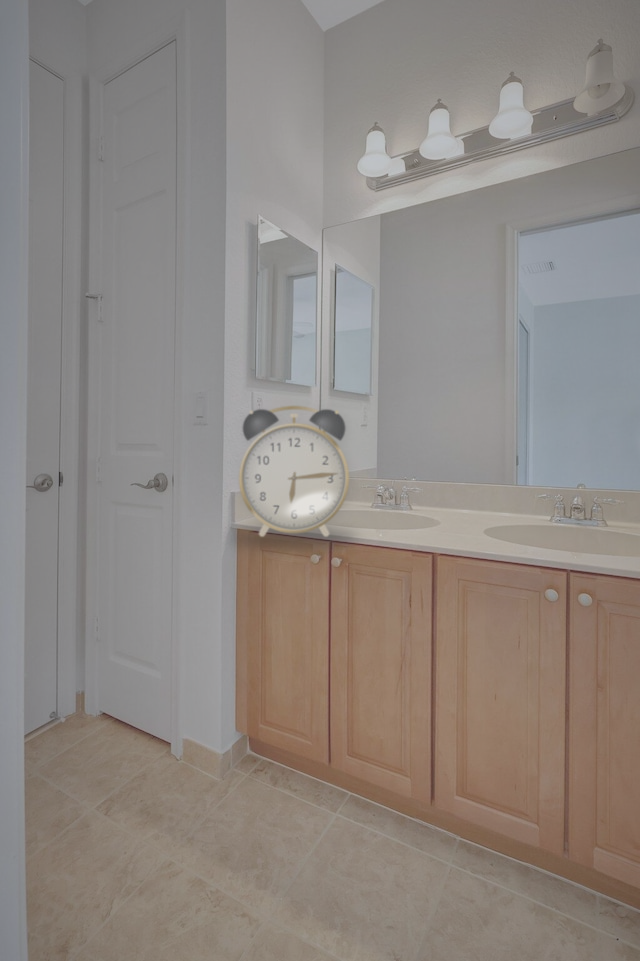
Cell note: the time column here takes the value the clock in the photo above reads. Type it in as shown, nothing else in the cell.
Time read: 6:14
